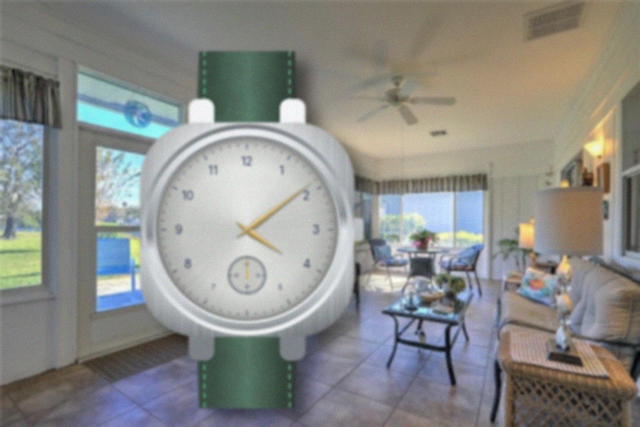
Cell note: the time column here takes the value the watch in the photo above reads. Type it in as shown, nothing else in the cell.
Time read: 4:09
